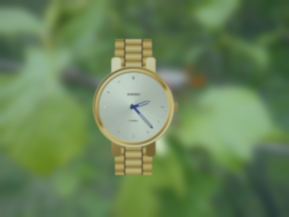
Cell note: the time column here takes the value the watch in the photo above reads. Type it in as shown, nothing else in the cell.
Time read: 2:23
